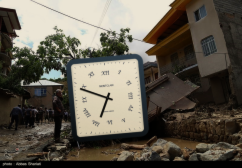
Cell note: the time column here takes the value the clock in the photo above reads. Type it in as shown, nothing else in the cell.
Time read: 6:49
